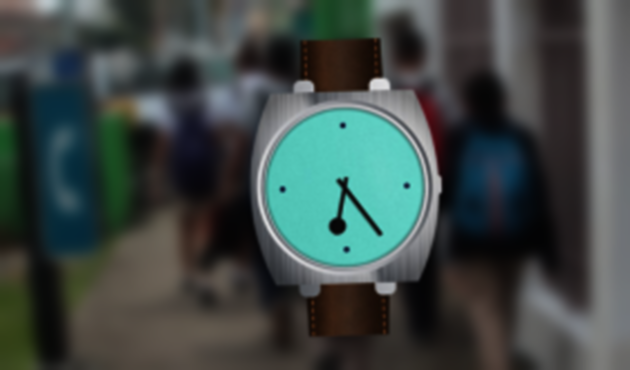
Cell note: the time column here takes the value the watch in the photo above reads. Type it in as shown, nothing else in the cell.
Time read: 6:24
